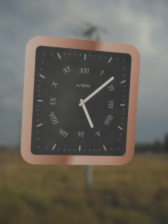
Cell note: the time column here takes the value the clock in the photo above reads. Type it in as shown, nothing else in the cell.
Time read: 5:08
